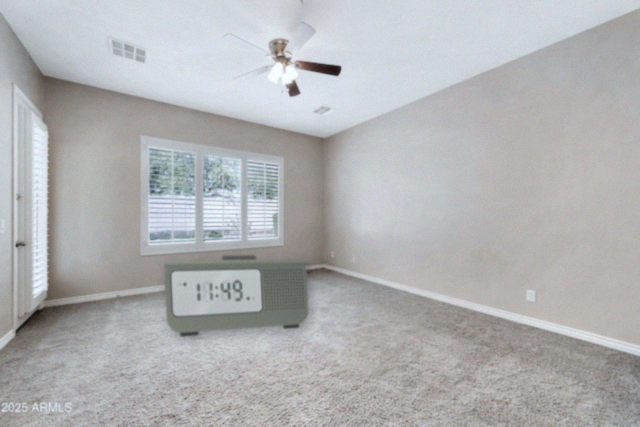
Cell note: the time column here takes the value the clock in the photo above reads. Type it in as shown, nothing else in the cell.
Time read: 11:49
